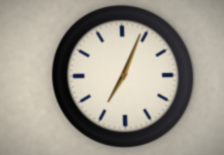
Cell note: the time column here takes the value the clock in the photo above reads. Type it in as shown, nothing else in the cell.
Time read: 7:04
